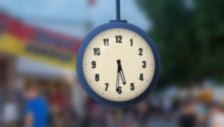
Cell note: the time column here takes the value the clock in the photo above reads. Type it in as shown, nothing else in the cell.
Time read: 5:31
